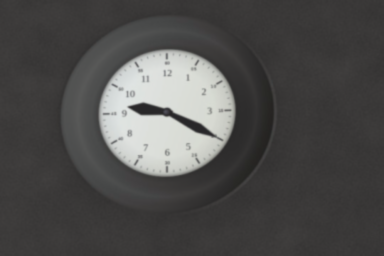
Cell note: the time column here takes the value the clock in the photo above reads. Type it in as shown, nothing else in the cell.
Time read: 9:20
